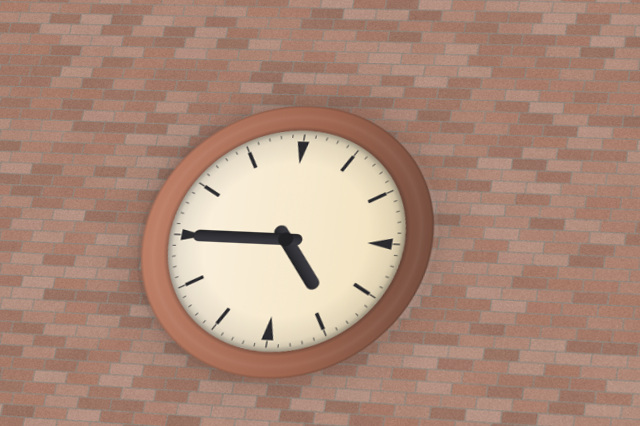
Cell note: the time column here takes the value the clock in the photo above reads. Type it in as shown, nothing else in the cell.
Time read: 4:45
